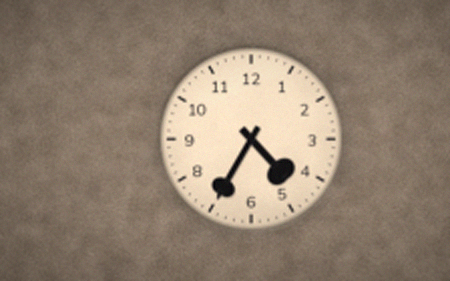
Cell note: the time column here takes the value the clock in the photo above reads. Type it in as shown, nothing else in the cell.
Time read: 4:35
